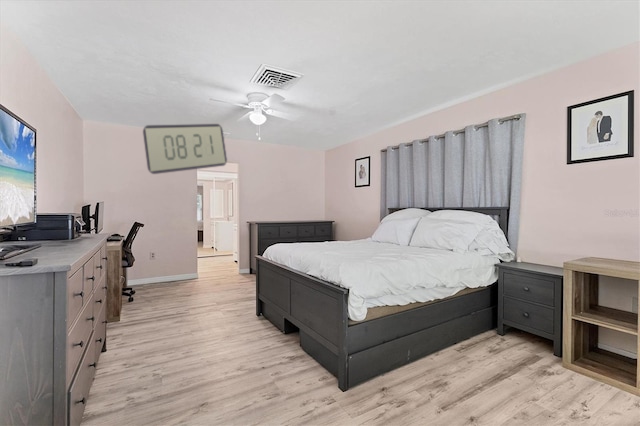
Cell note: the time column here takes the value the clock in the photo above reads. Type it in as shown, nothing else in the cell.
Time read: 8:21
